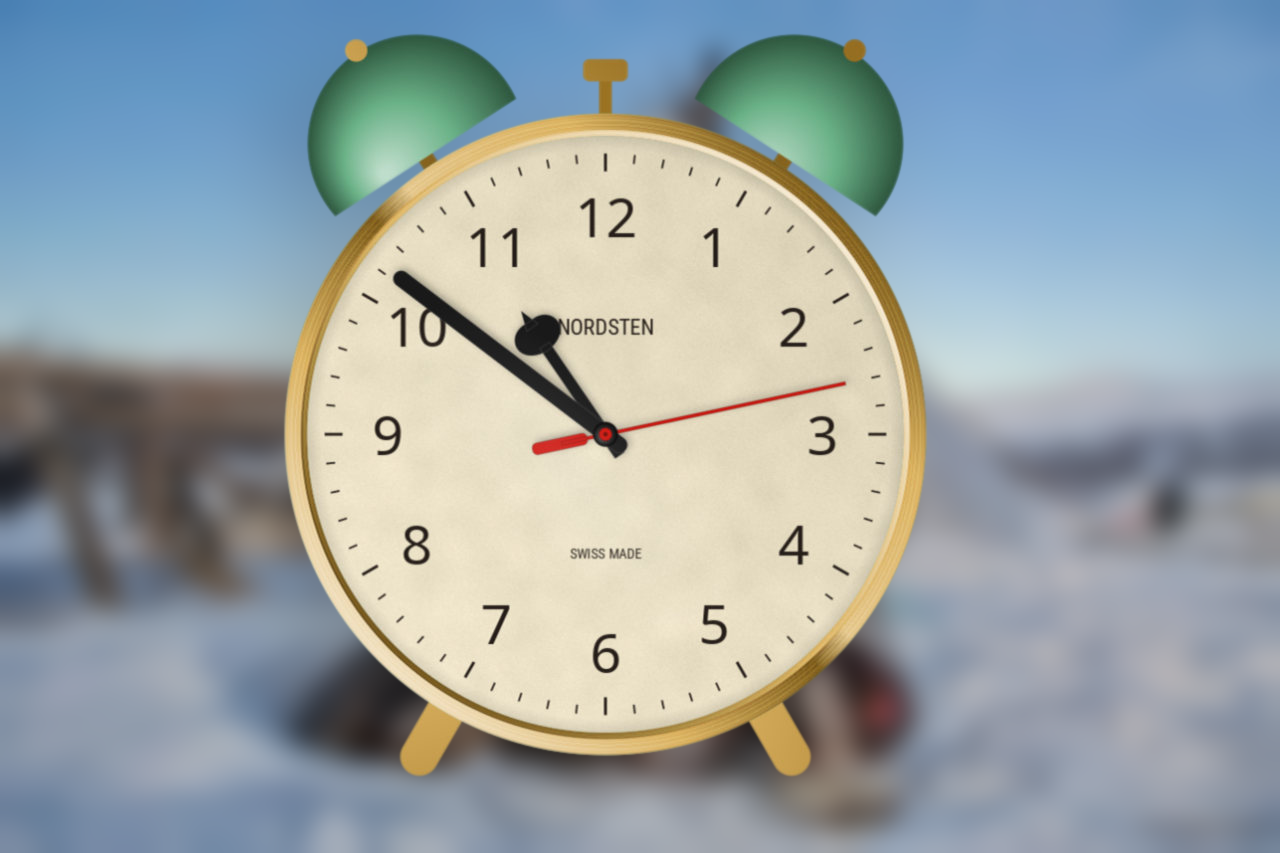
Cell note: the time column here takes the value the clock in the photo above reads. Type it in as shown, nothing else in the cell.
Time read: 10:51:13
